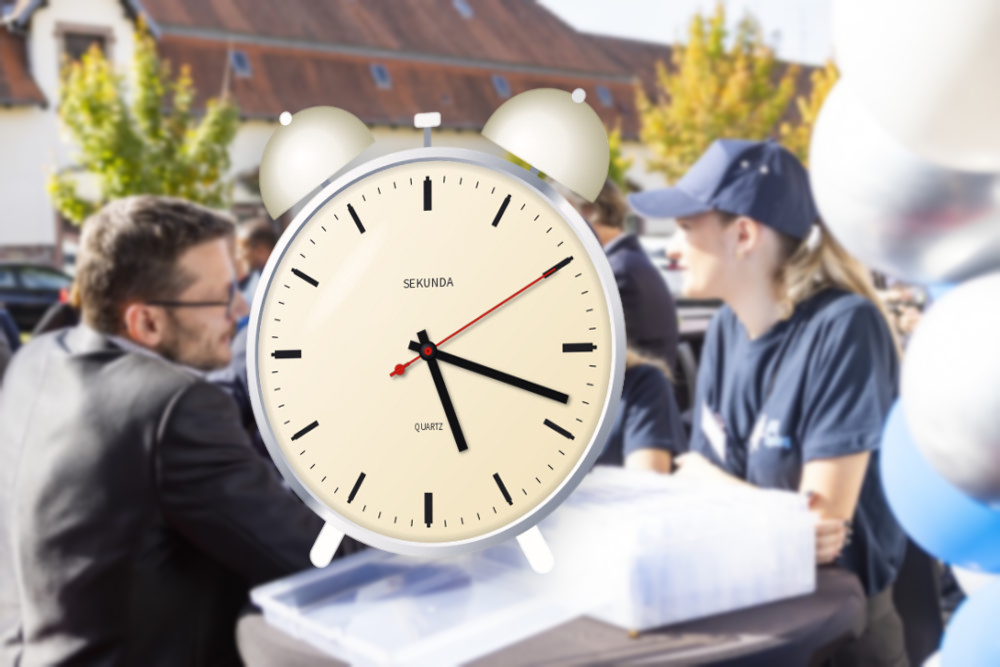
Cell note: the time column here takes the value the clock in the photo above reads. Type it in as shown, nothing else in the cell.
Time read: 5:18:10
